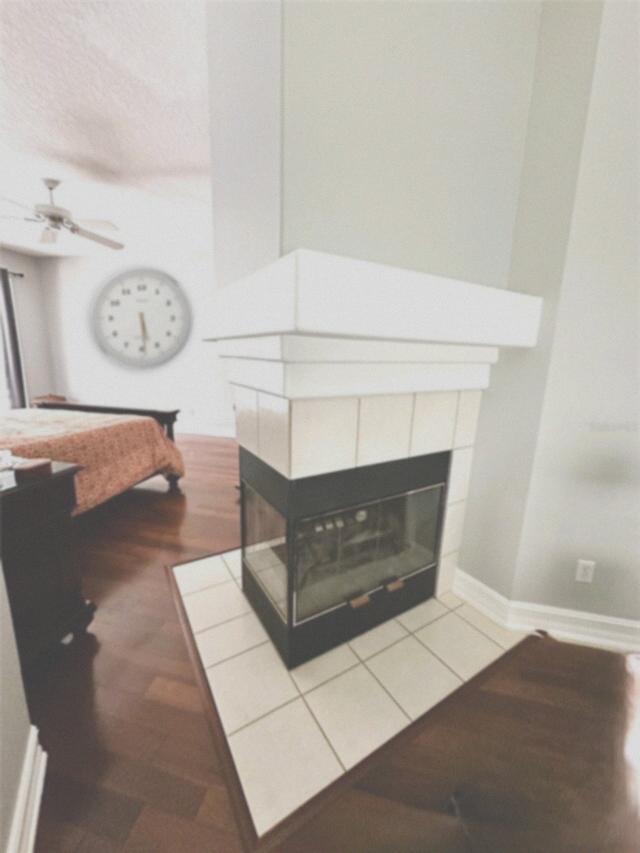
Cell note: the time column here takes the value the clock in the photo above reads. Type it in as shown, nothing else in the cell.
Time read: 5:29
